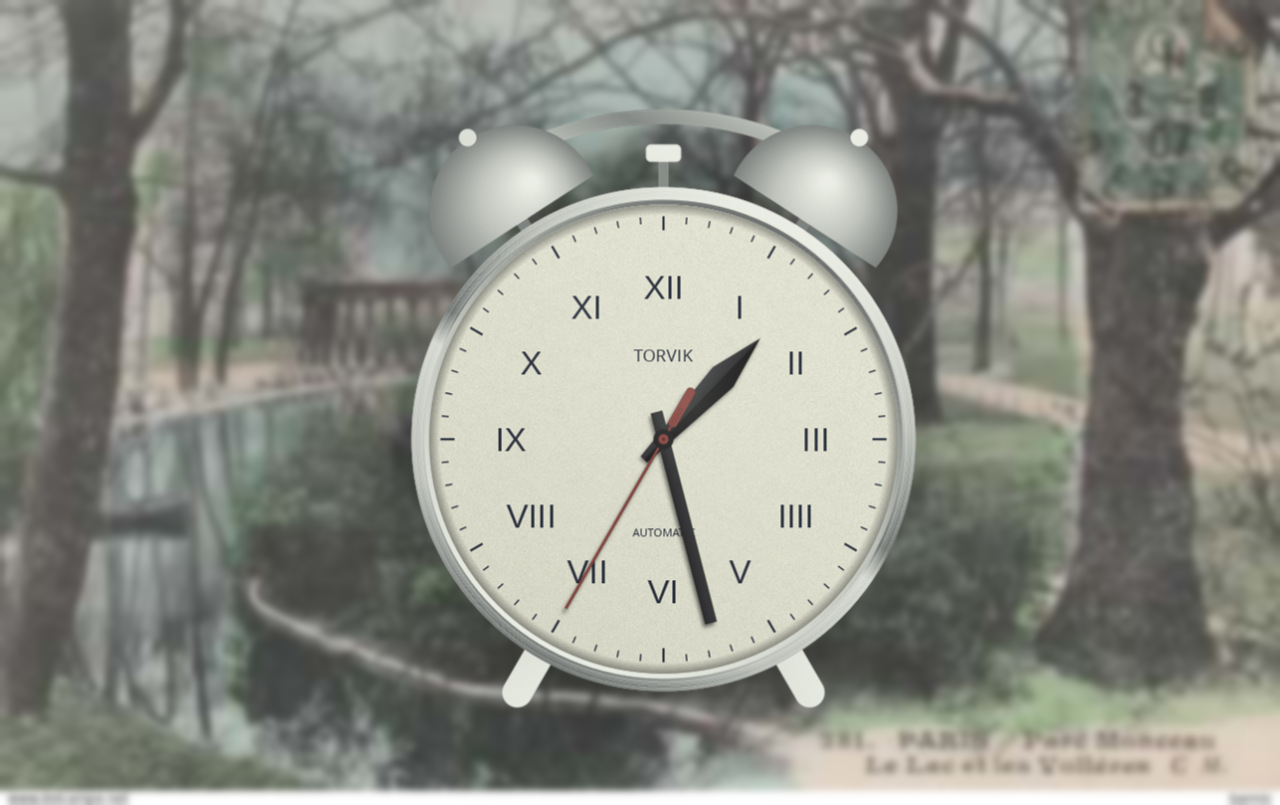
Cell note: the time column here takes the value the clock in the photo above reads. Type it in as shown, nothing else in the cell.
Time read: 1:27:35
